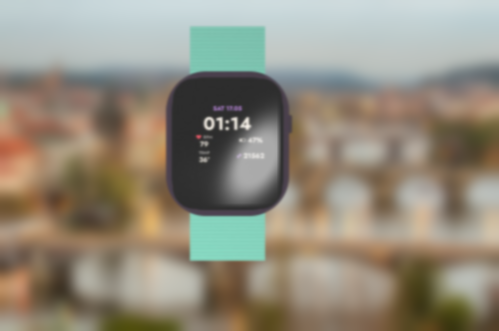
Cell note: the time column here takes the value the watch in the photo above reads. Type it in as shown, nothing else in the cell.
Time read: 1:14
